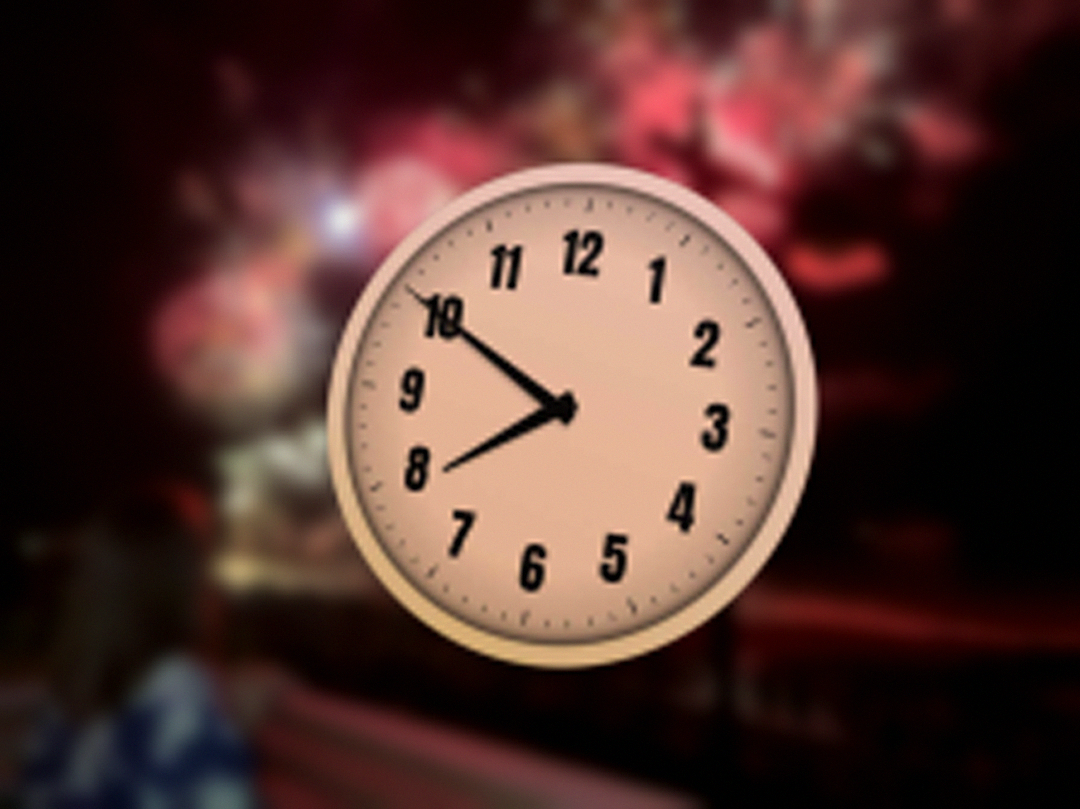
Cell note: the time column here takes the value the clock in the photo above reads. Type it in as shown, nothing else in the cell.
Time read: 7:50
